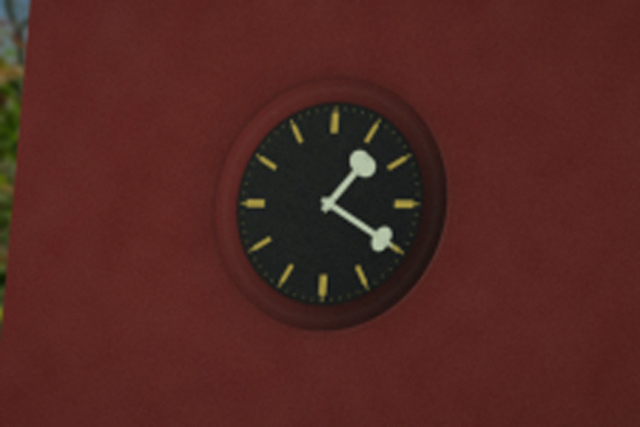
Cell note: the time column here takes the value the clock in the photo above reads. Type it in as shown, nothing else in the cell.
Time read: 1:20
